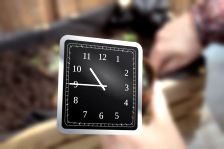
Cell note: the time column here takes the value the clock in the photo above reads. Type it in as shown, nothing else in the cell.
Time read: 10:45
